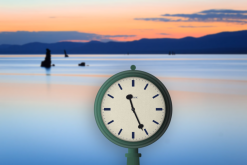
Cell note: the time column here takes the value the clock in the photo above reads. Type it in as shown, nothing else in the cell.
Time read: 11:26
